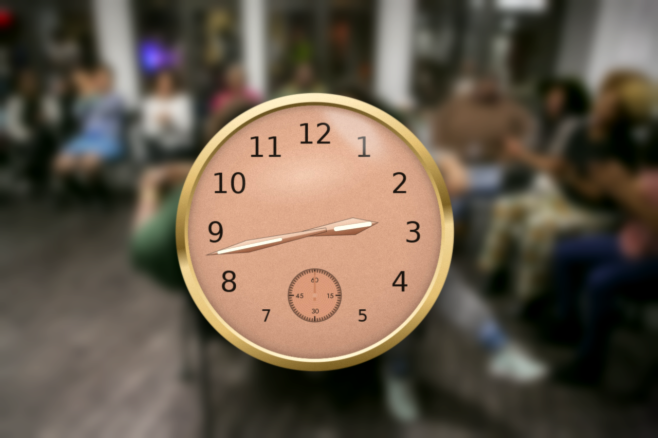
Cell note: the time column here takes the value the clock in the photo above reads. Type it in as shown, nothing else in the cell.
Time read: 2:43
